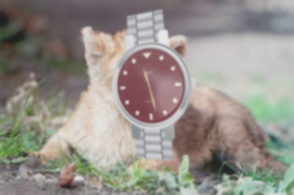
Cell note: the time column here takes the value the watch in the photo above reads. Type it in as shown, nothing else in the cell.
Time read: 11:28
